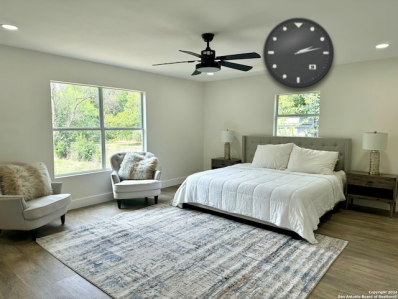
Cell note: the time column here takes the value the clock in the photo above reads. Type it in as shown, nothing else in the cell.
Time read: 2:13
